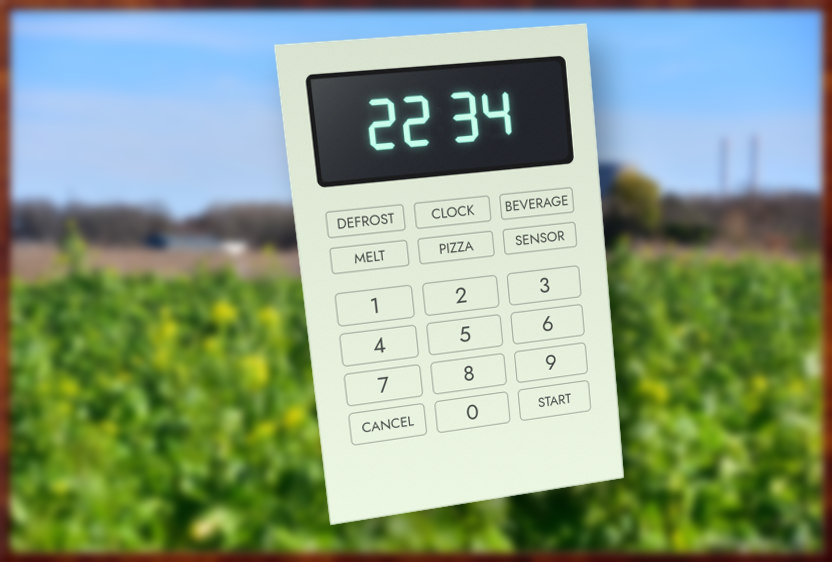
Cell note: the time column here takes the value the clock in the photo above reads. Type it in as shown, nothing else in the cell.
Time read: 22:34
